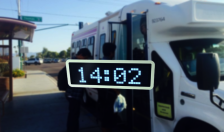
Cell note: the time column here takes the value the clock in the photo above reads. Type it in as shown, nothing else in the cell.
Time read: 14:02
